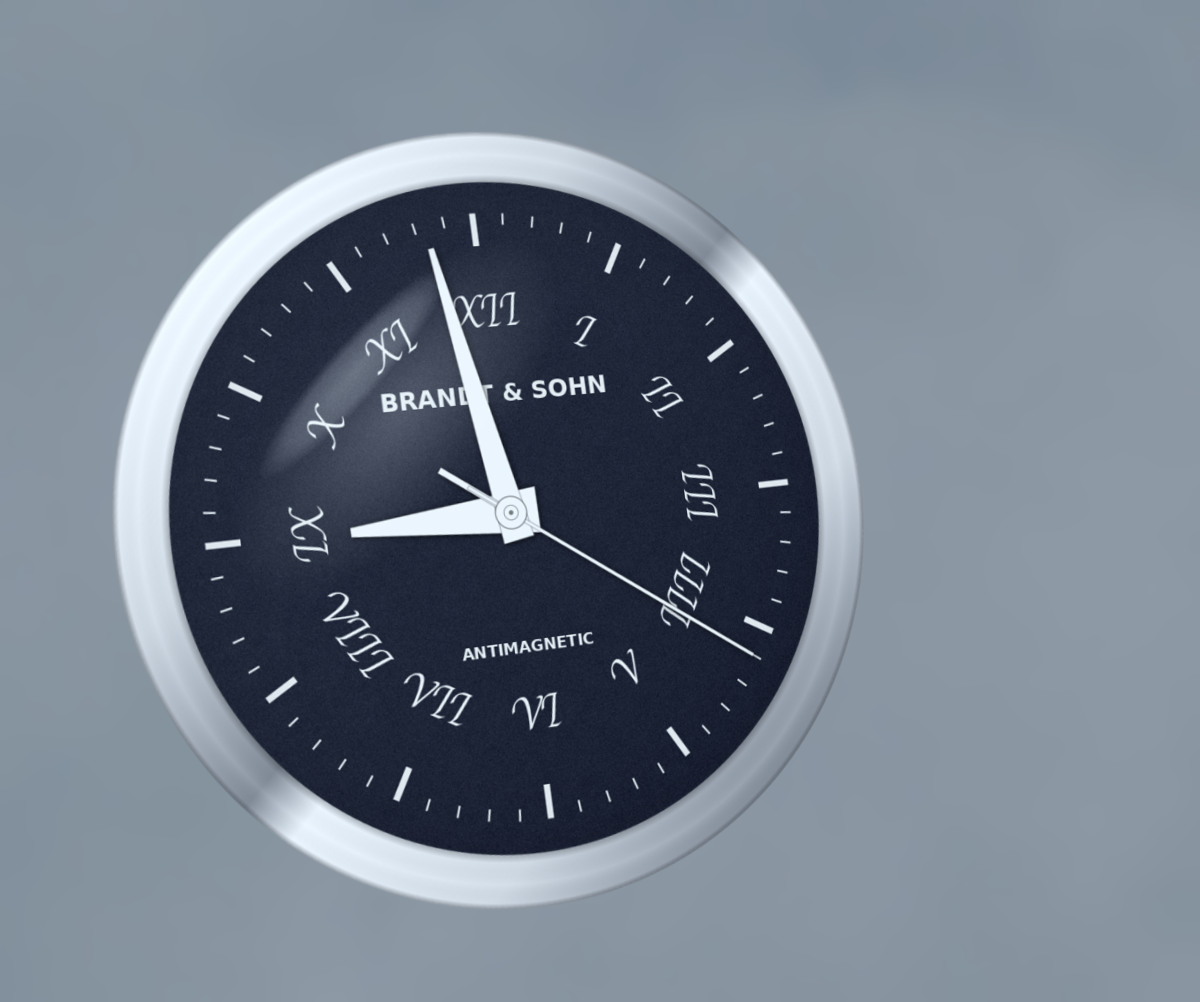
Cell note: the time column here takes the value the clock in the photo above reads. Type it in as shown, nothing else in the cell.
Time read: 8:58:21
